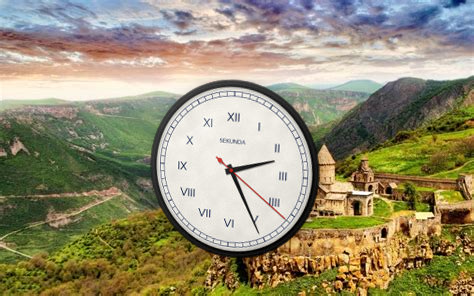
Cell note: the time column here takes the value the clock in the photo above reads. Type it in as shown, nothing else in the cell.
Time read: 2:25:21
